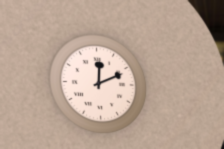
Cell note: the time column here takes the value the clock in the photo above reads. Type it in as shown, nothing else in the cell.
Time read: 12:11
